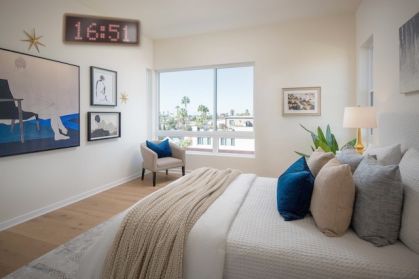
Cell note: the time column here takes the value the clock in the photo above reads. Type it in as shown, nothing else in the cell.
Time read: 16:51
